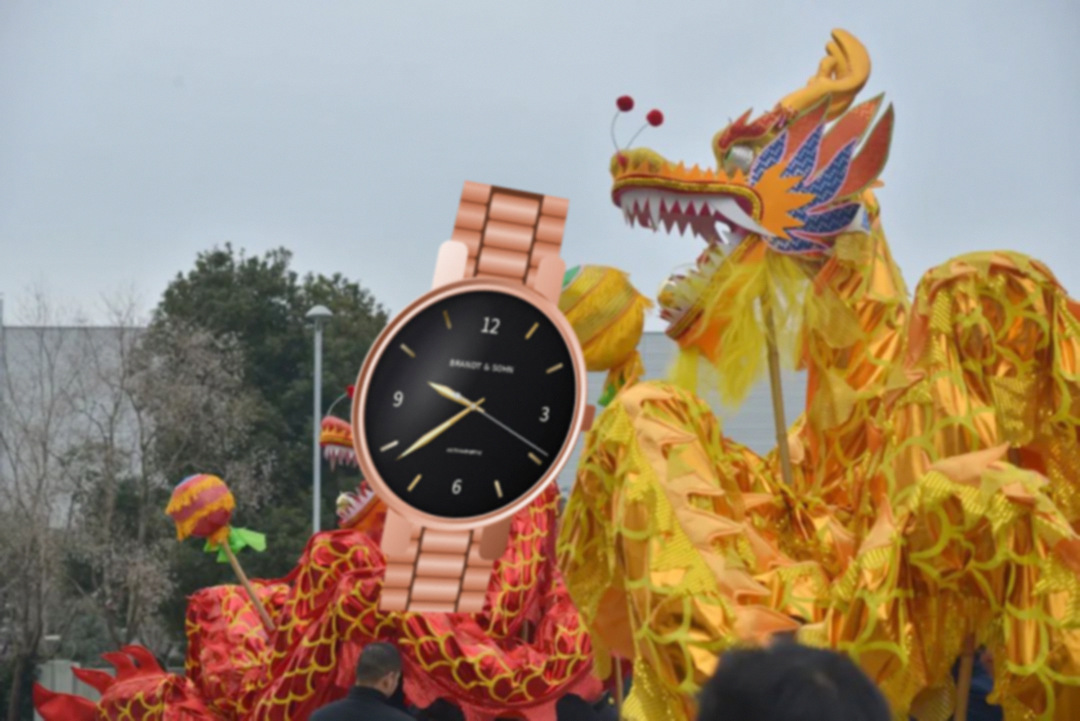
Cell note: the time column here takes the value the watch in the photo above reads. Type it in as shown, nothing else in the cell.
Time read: 9:38:19
